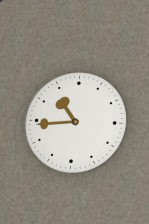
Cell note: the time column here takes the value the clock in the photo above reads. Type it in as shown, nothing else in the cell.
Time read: 10:44
